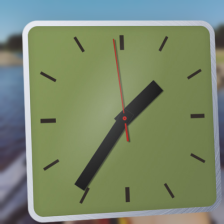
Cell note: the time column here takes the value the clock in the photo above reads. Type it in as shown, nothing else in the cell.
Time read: 1:35:59
